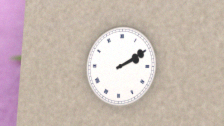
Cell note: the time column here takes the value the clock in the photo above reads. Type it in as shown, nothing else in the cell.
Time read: 2:10
